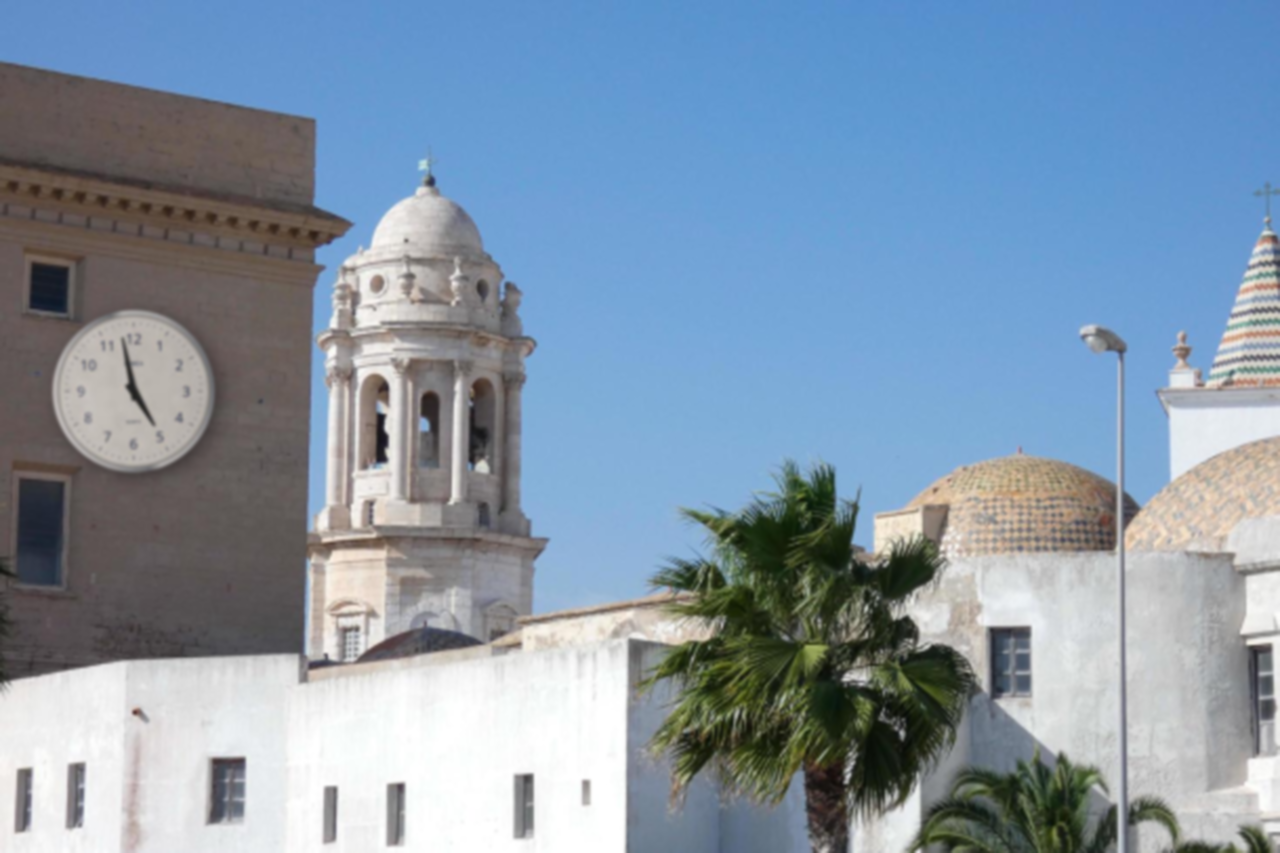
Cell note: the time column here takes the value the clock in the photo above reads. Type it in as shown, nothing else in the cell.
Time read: 4:58
